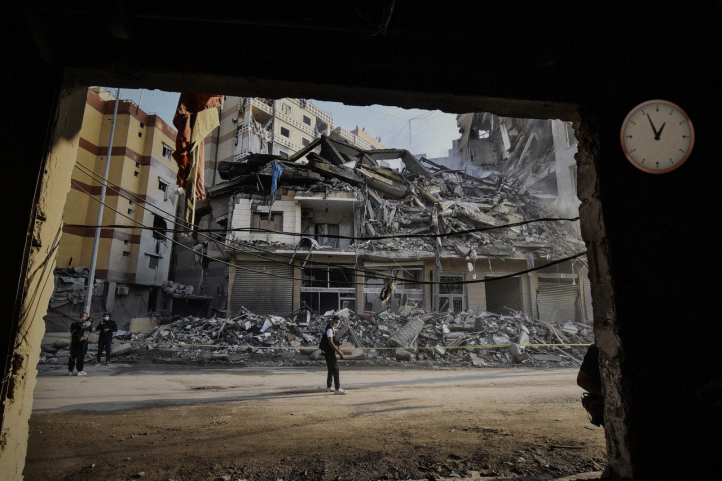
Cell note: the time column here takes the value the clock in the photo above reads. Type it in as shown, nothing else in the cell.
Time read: 12:56
